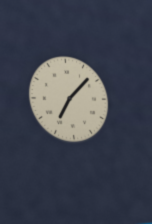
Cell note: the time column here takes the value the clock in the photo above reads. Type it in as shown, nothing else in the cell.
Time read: 7:08
